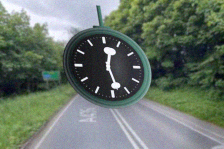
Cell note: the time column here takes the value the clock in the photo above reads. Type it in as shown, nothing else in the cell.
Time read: 12:28
